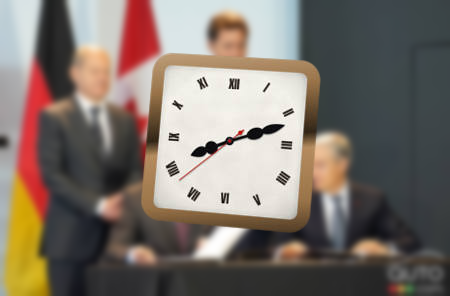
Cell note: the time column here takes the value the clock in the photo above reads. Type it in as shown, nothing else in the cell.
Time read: 8:11:38
